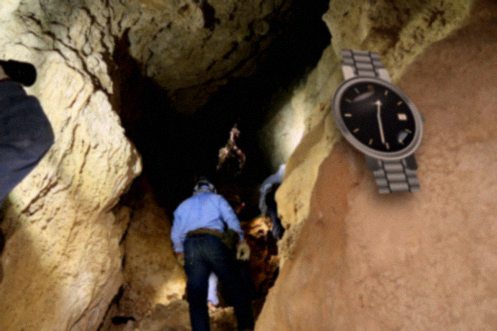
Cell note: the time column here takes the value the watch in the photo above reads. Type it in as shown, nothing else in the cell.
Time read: 12:31
